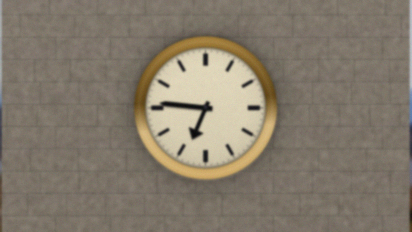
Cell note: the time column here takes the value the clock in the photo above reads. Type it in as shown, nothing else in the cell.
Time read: 6:46
